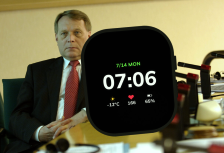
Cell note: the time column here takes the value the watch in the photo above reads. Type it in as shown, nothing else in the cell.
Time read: 7:06
